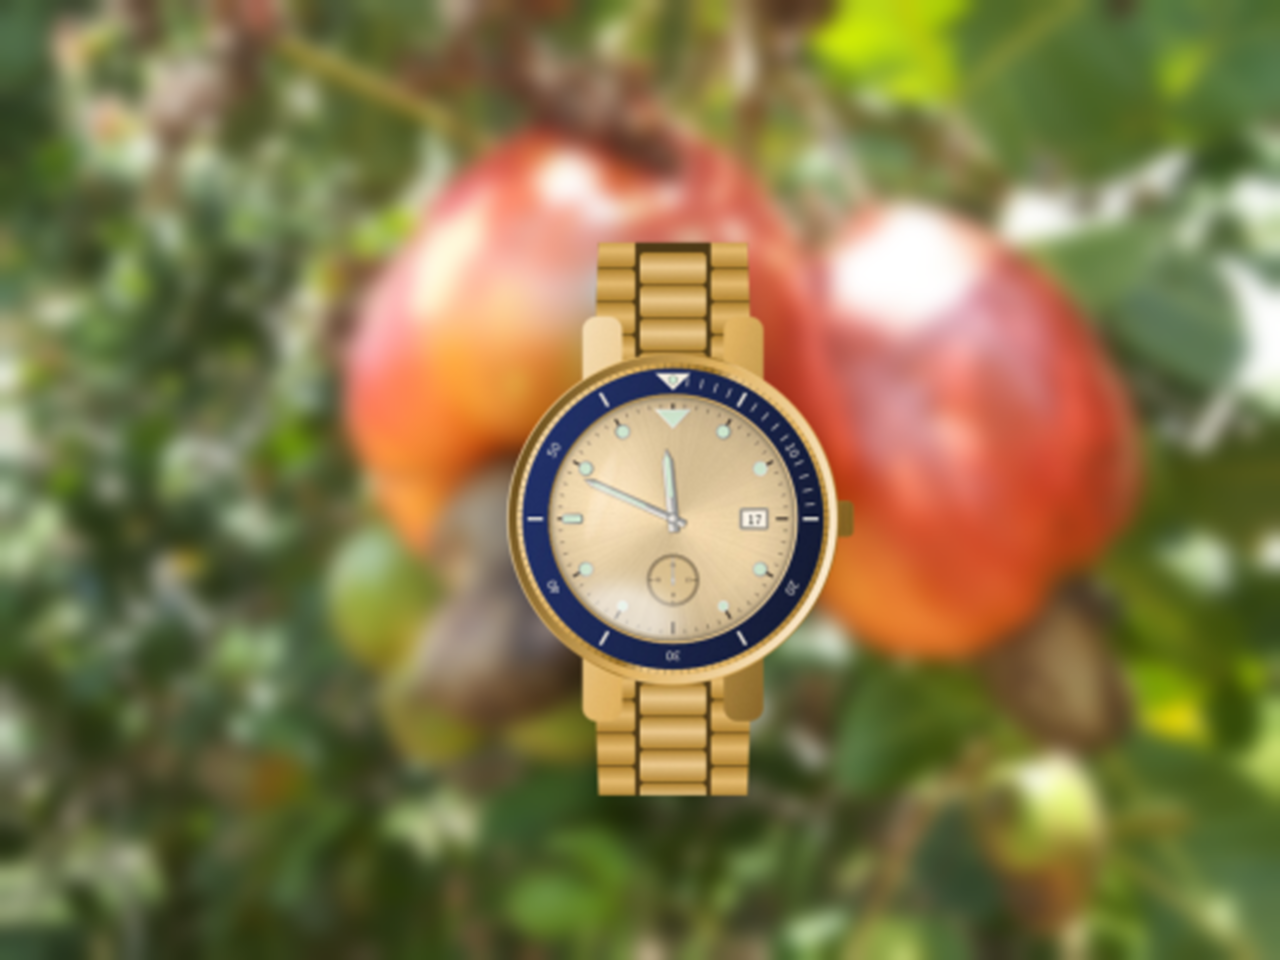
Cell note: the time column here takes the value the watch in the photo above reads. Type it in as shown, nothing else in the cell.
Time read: 11:49
